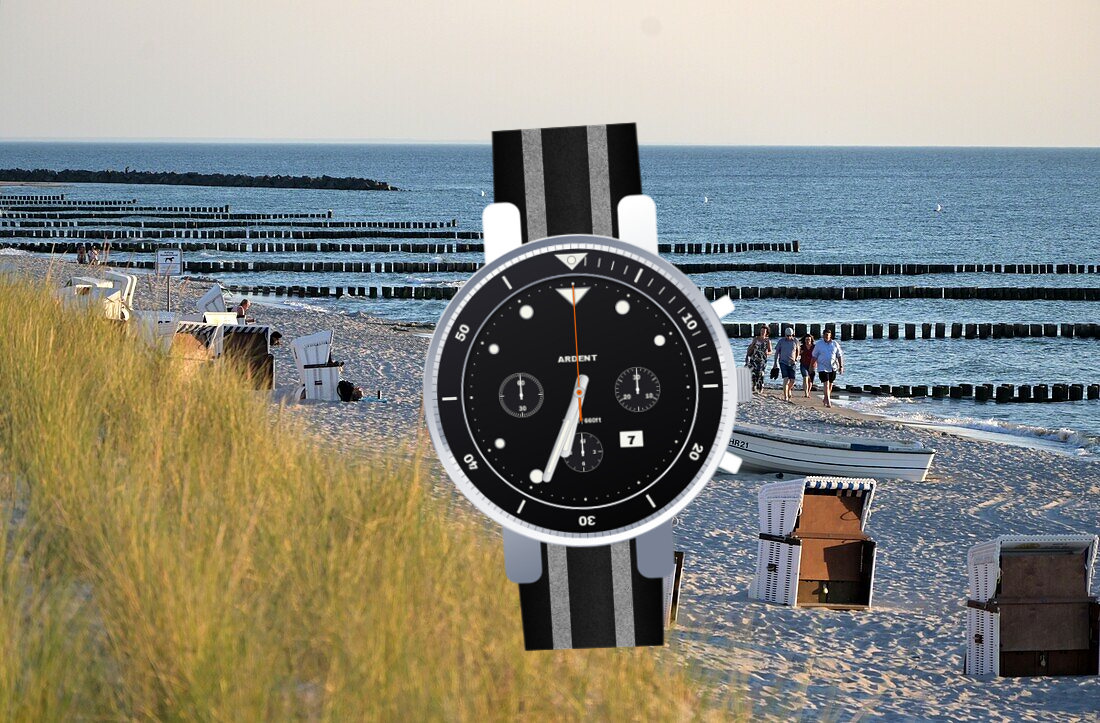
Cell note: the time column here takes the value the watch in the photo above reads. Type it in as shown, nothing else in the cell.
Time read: 6:34
